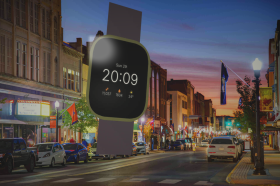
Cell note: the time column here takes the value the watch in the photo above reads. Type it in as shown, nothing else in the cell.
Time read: 20:09
